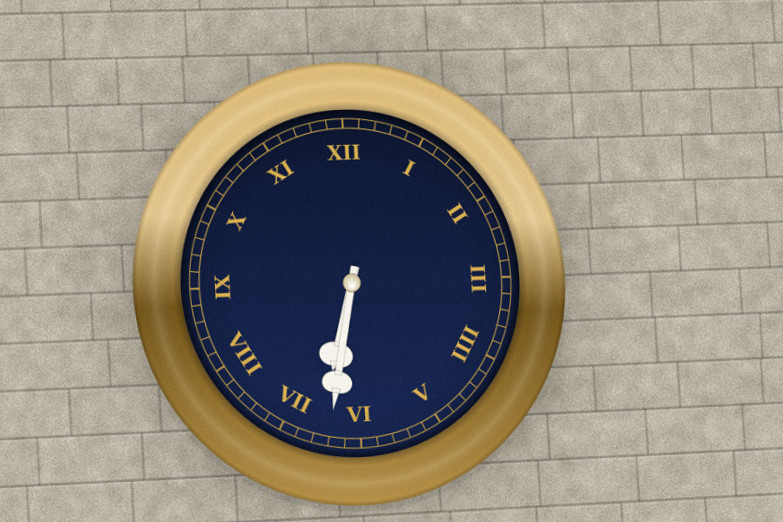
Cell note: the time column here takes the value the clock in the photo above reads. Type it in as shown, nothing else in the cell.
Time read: 6:32
